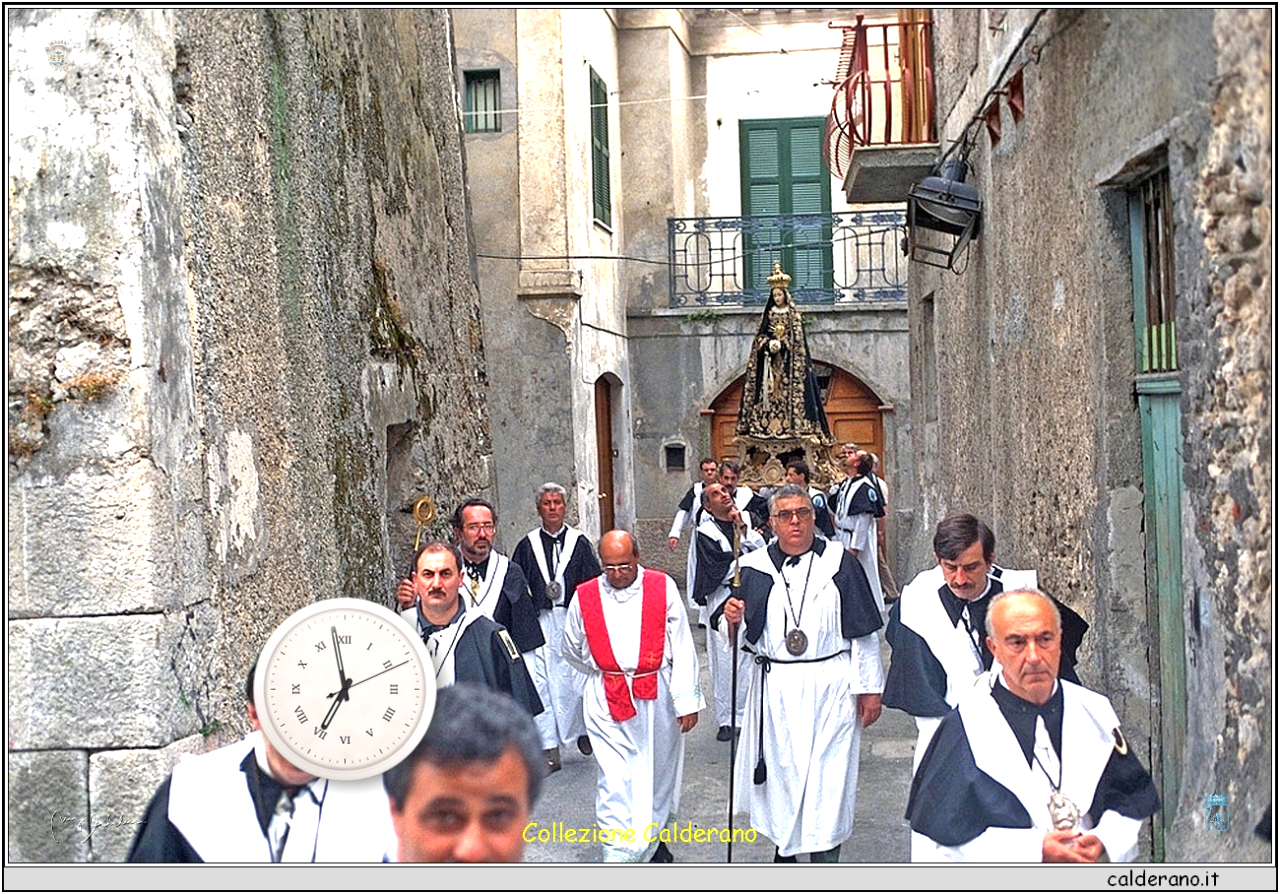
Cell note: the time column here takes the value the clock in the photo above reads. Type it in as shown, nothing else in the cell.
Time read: 6:58:11
